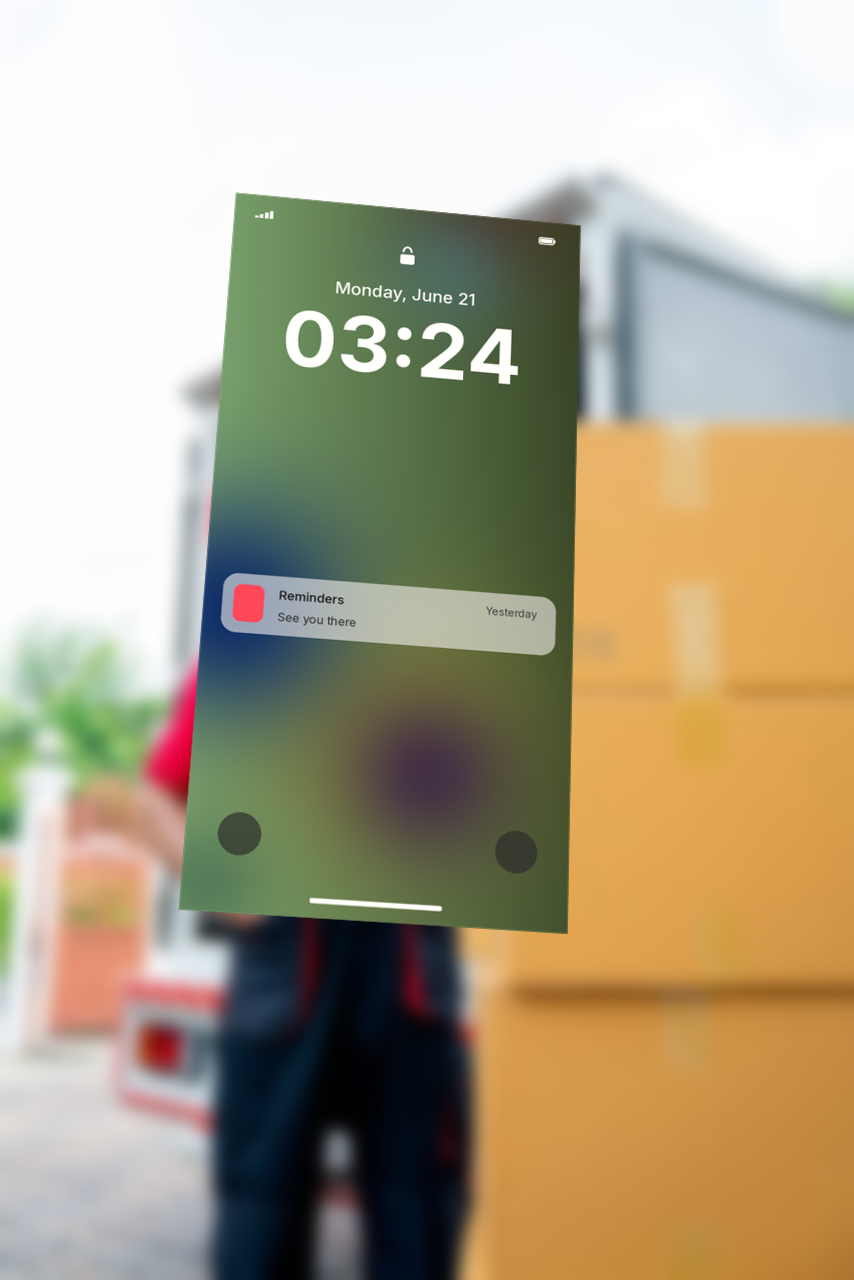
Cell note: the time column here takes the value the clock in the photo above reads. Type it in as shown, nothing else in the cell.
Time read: 3:24
